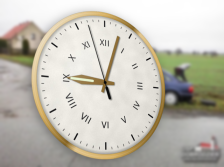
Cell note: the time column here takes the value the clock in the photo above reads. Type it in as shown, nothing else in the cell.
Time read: 9:02:57
